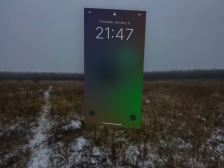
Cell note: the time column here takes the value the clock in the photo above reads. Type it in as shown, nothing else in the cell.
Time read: 21:47
